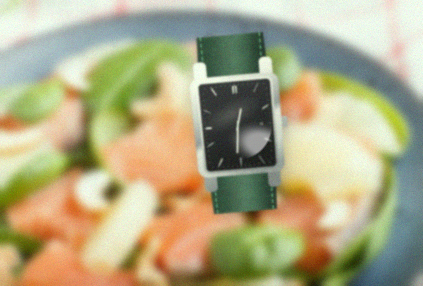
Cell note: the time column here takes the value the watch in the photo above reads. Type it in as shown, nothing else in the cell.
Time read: 12:31
